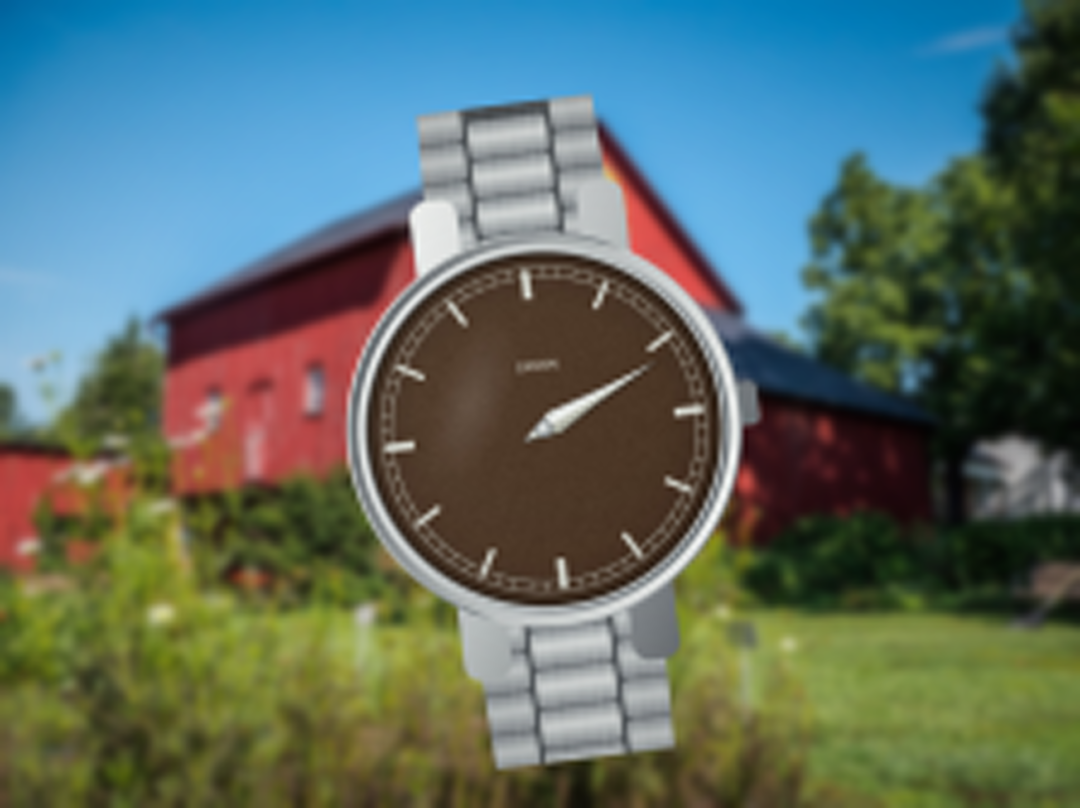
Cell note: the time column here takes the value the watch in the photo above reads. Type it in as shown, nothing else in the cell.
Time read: 2:11
